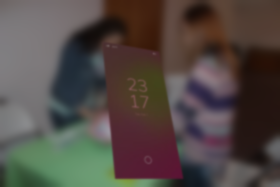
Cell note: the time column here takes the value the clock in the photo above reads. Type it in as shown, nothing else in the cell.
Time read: 23:17
